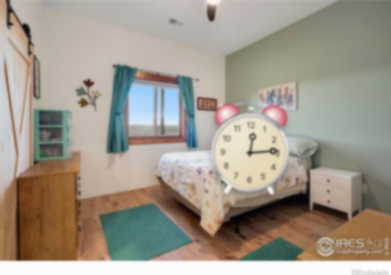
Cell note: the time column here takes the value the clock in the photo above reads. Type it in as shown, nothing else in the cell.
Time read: 12:14
